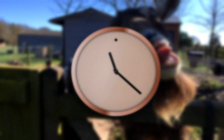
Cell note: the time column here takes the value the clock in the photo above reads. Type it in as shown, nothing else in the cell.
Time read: 11:22
